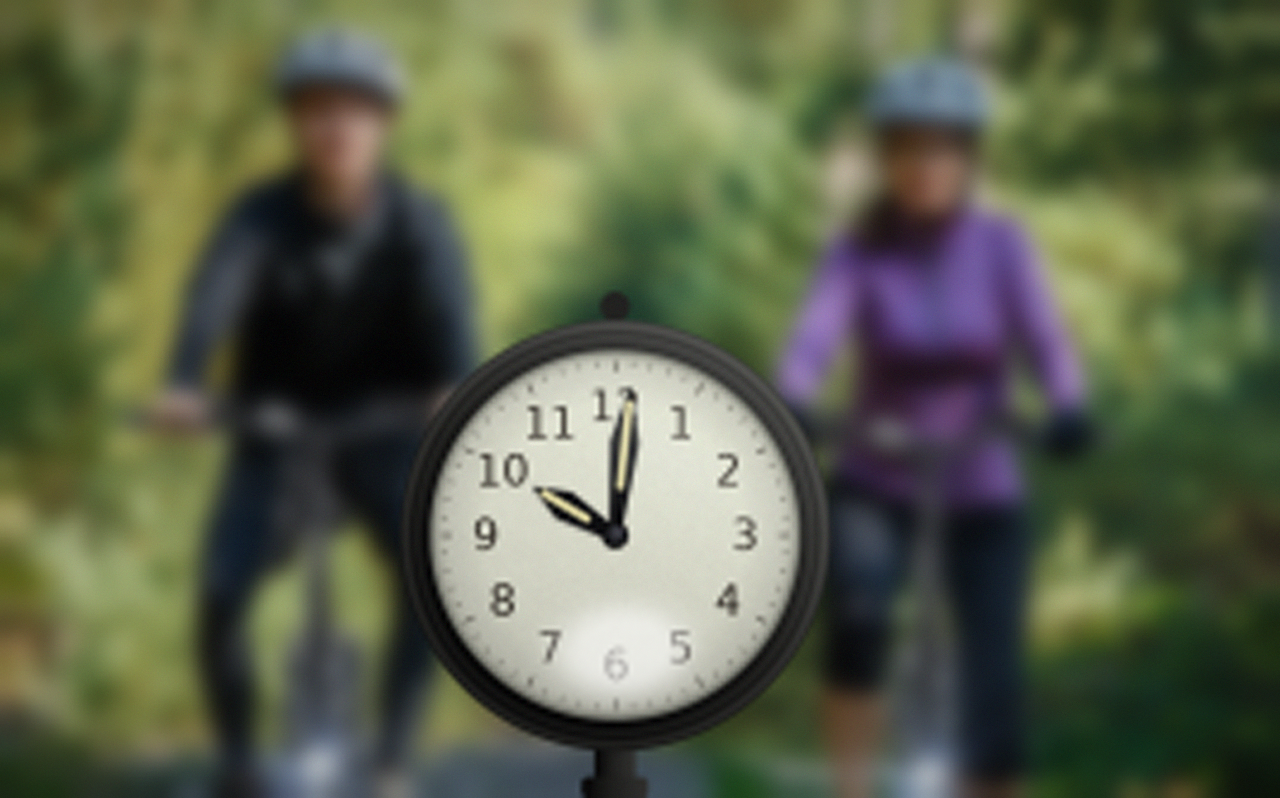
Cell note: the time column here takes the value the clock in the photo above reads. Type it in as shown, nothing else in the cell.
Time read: 10:01
